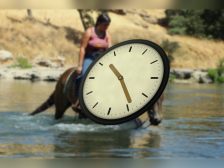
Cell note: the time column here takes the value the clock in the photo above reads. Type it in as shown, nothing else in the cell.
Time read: 10:24
